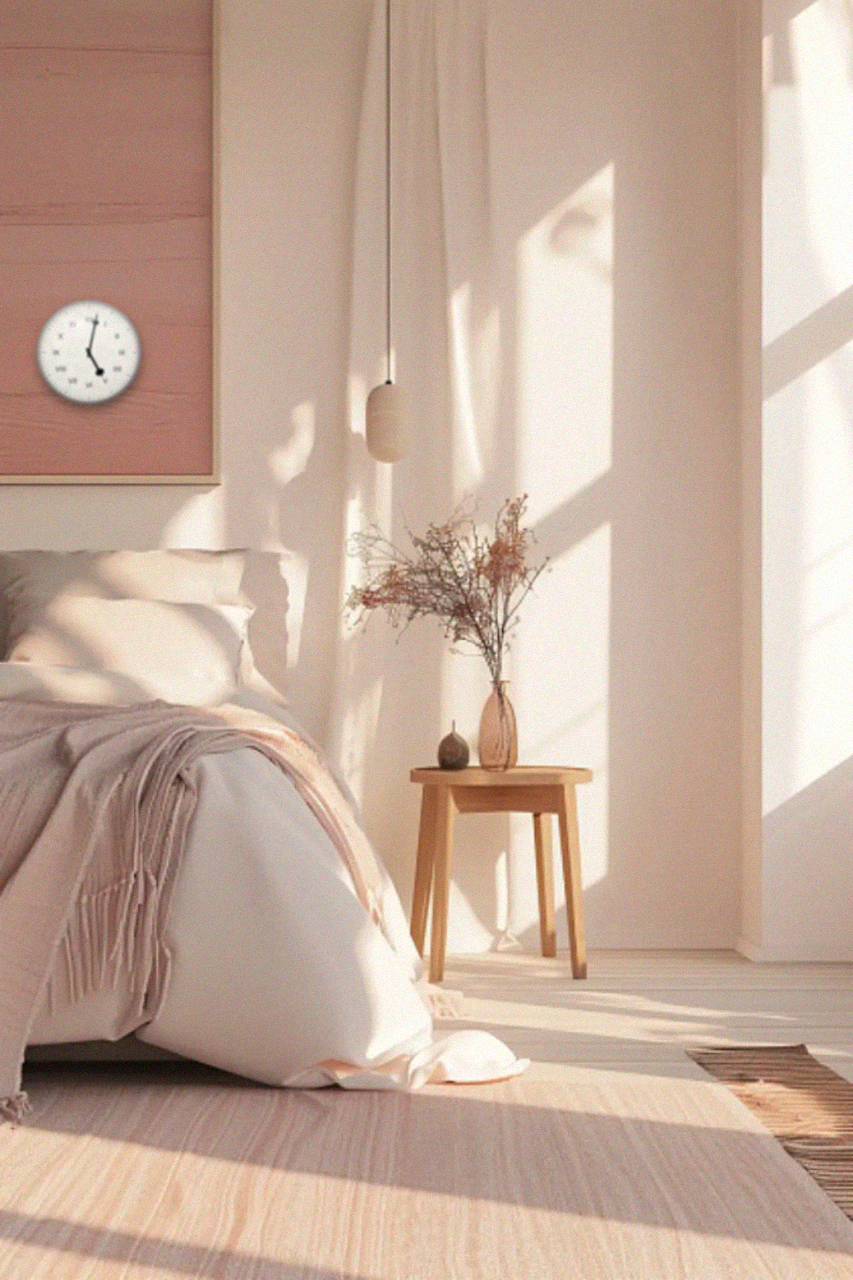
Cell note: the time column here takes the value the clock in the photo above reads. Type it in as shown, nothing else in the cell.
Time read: 5:02
